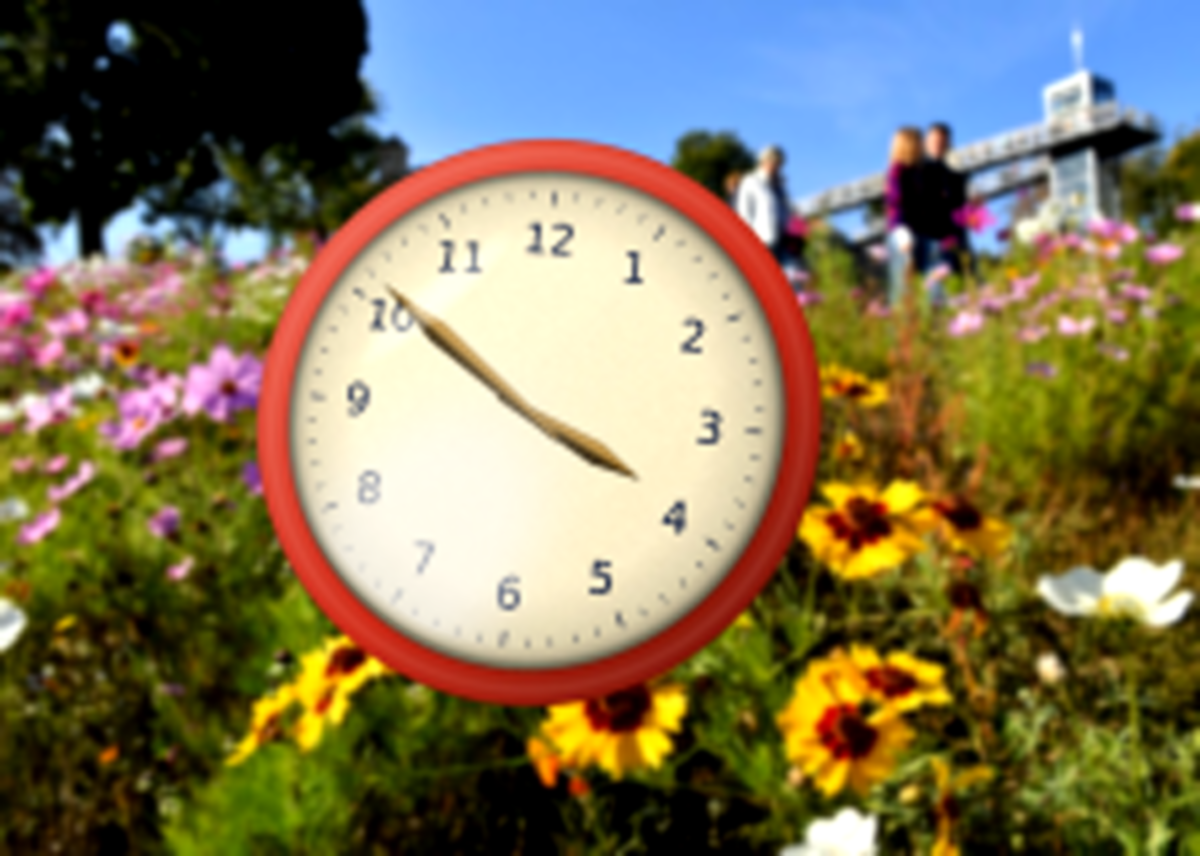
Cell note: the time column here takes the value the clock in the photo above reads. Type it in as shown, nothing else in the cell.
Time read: 3:51
